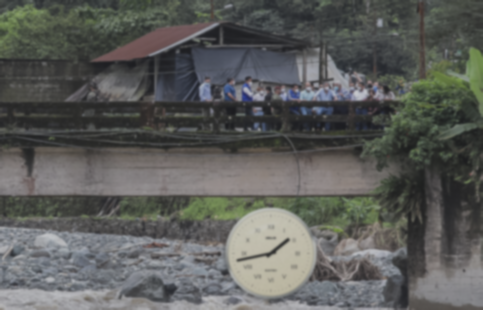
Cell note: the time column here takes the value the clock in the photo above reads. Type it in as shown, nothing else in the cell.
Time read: 1:43
